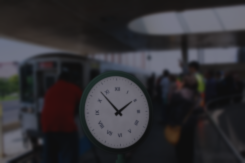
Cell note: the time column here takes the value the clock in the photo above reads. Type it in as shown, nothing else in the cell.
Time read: 1:53
